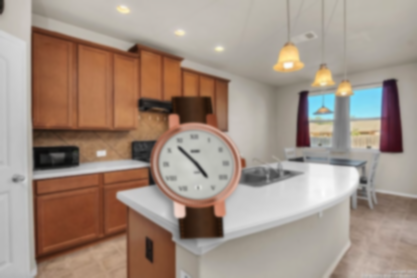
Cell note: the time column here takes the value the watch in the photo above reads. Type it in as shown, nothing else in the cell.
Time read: 4:53
